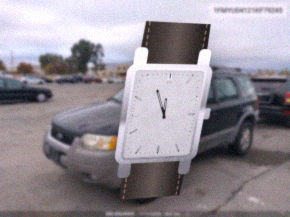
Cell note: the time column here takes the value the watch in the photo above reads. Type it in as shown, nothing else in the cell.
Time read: 11:56
